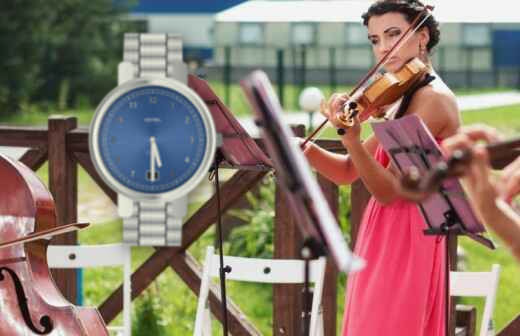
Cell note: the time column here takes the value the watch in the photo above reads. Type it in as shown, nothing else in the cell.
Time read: 5:30
